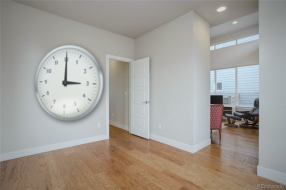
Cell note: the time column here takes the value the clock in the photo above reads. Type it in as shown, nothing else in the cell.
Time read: 3:00
